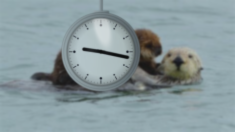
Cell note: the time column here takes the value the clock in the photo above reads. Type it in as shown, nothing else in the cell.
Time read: 9:17
